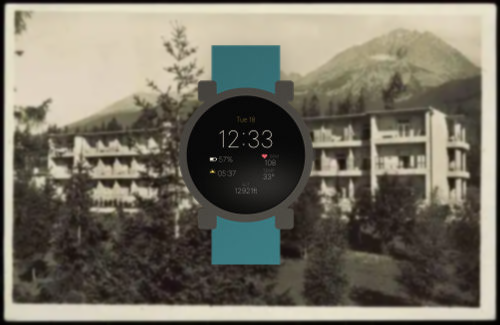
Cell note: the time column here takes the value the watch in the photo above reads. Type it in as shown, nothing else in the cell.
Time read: 12:33
